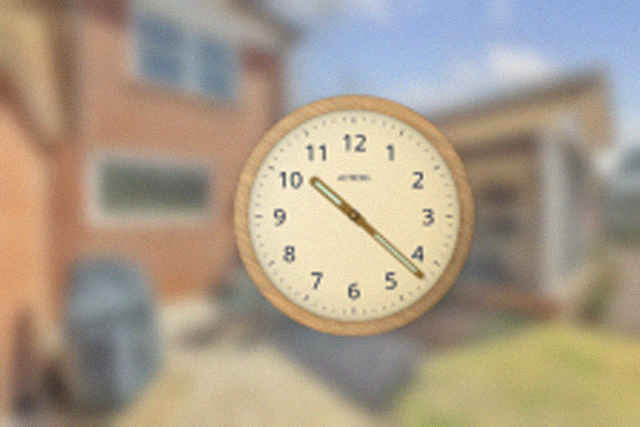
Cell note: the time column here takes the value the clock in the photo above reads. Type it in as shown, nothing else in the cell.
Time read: 10:22
